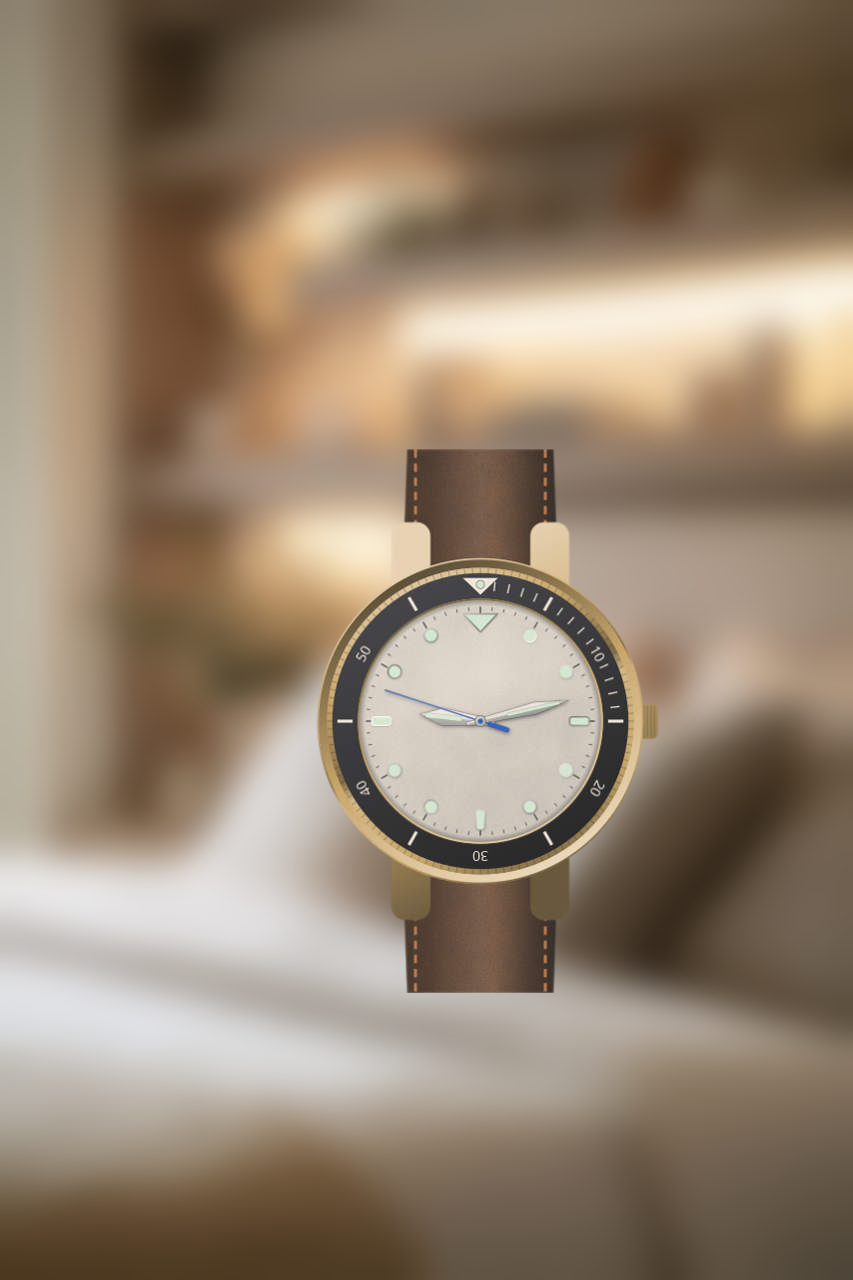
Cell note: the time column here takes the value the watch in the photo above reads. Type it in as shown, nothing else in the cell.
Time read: 9:12:48
